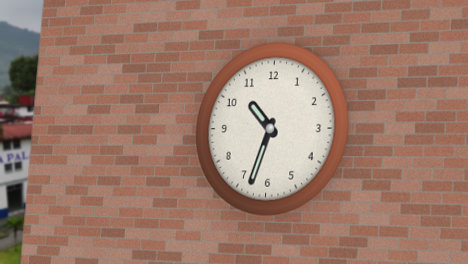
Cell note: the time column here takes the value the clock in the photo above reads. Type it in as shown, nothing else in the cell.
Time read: 10:33
